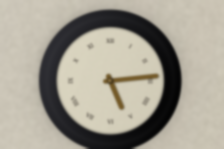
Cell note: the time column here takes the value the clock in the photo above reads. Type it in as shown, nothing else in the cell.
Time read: 5:14
